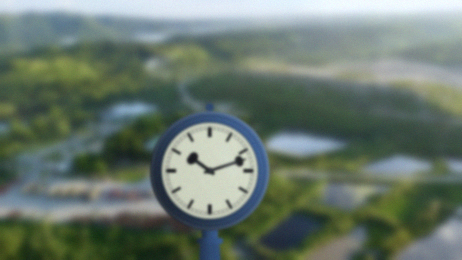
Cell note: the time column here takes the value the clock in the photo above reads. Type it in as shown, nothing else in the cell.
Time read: 10:12
